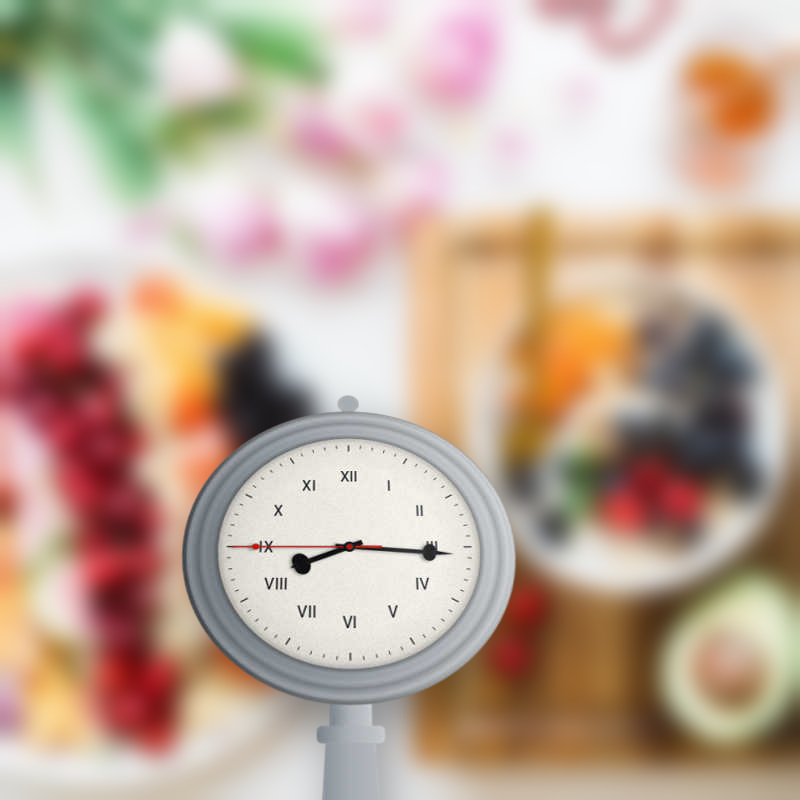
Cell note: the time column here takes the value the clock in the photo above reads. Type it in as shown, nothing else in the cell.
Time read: 8:15:45
